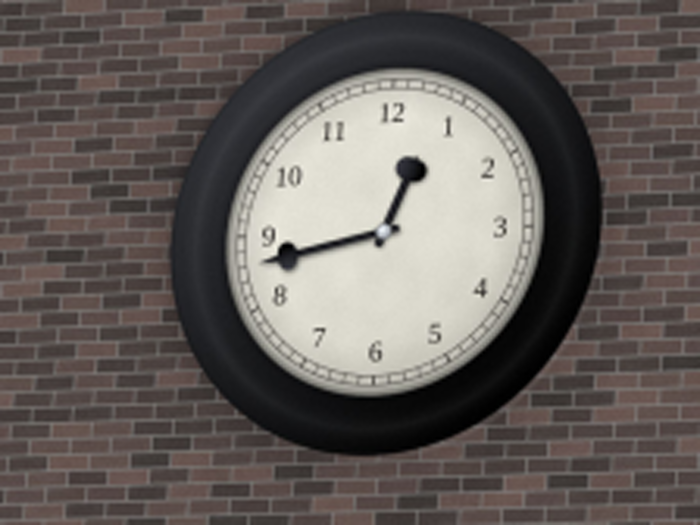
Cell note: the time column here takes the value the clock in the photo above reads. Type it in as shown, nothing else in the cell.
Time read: 12:43
